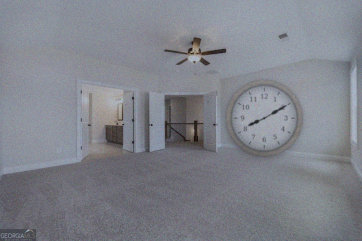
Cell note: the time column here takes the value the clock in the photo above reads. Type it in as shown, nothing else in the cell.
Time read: 8:10
